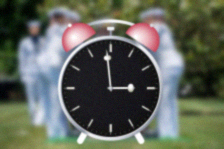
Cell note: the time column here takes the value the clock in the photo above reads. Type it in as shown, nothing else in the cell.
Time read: 2:59
